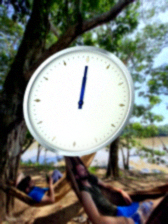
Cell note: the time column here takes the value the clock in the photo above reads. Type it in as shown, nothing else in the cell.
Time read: 12:00
